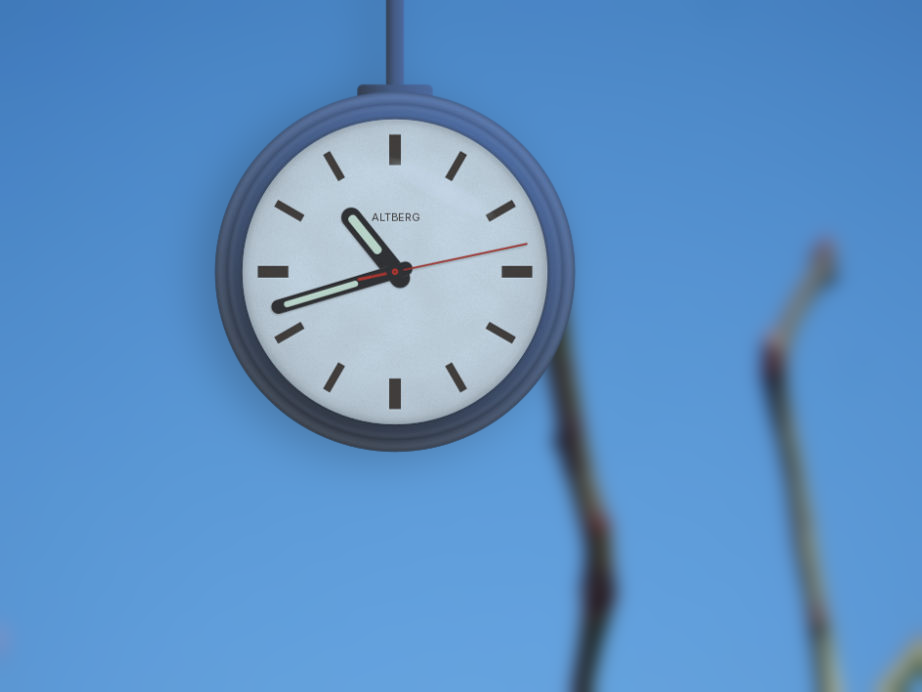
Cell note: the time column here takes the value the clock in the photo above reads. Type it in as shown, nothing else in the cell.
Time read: 10:42:13
